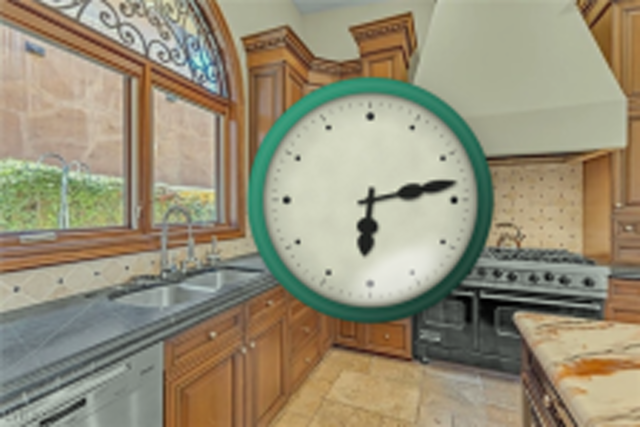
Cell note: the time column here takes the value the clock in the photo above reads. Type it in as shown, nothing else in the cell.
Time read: 6:13
